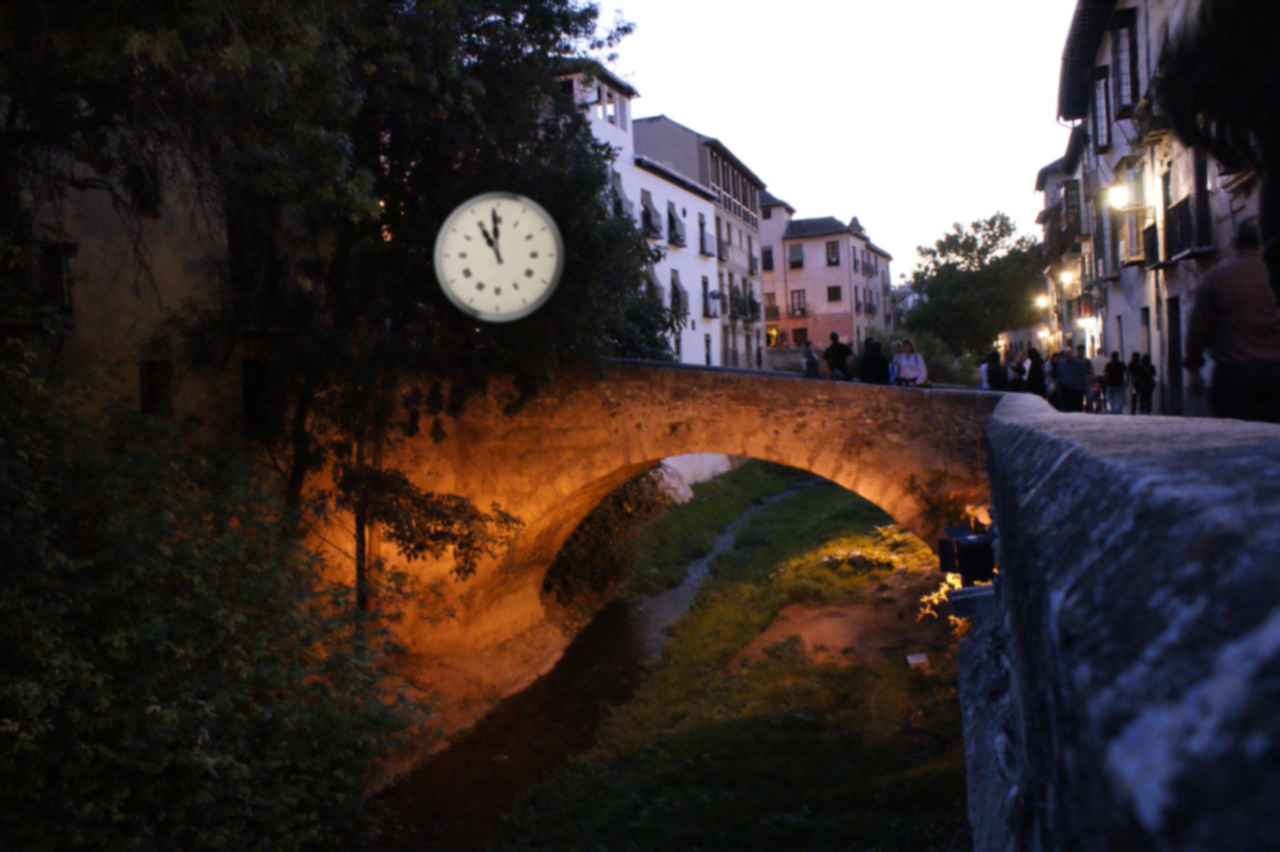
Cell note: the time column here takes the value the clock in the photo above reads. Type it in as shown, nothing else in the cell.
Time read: 10:59
